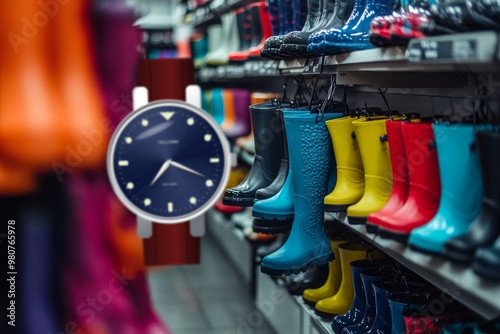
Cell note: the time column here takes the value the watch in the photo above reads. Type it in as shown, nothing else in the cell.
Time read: 7:19
